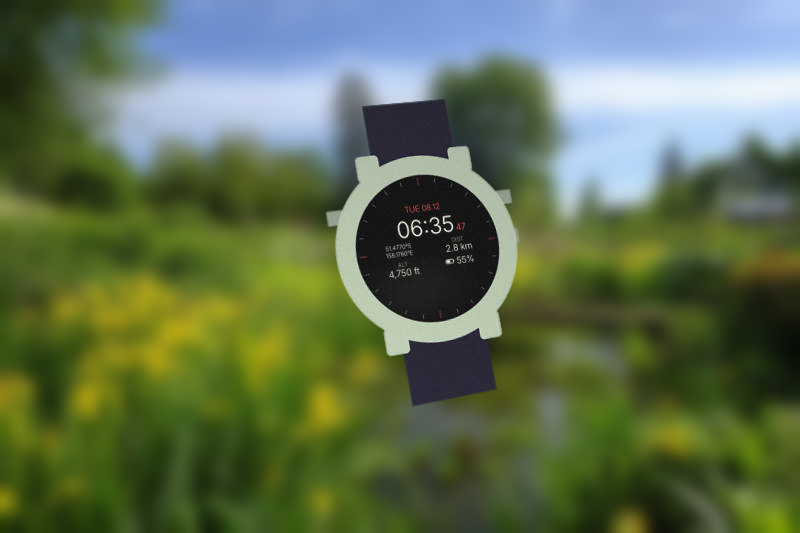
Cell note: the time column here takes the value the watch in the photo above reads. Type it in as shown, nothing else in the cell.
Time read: 6:35:47
